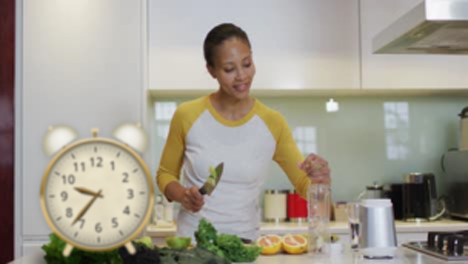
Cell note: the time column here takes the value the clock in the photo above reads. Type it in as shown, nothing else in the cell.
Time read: 9:37
